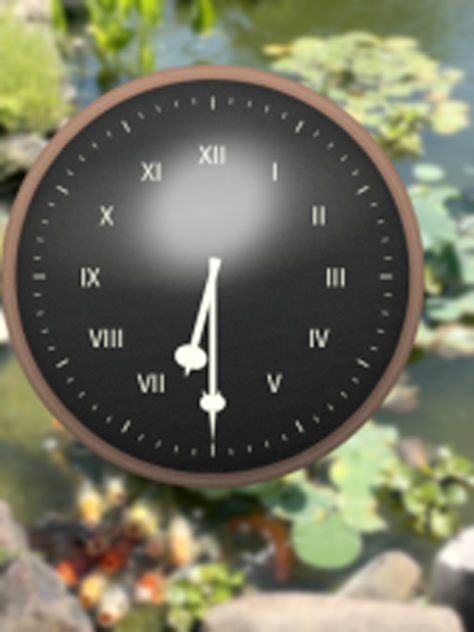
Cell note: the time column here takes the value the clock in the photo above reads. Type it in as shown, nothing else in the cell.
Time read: 6:30
